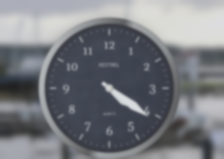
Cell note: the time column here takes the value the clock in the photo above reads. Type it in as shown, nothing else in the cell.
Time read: 4:21
